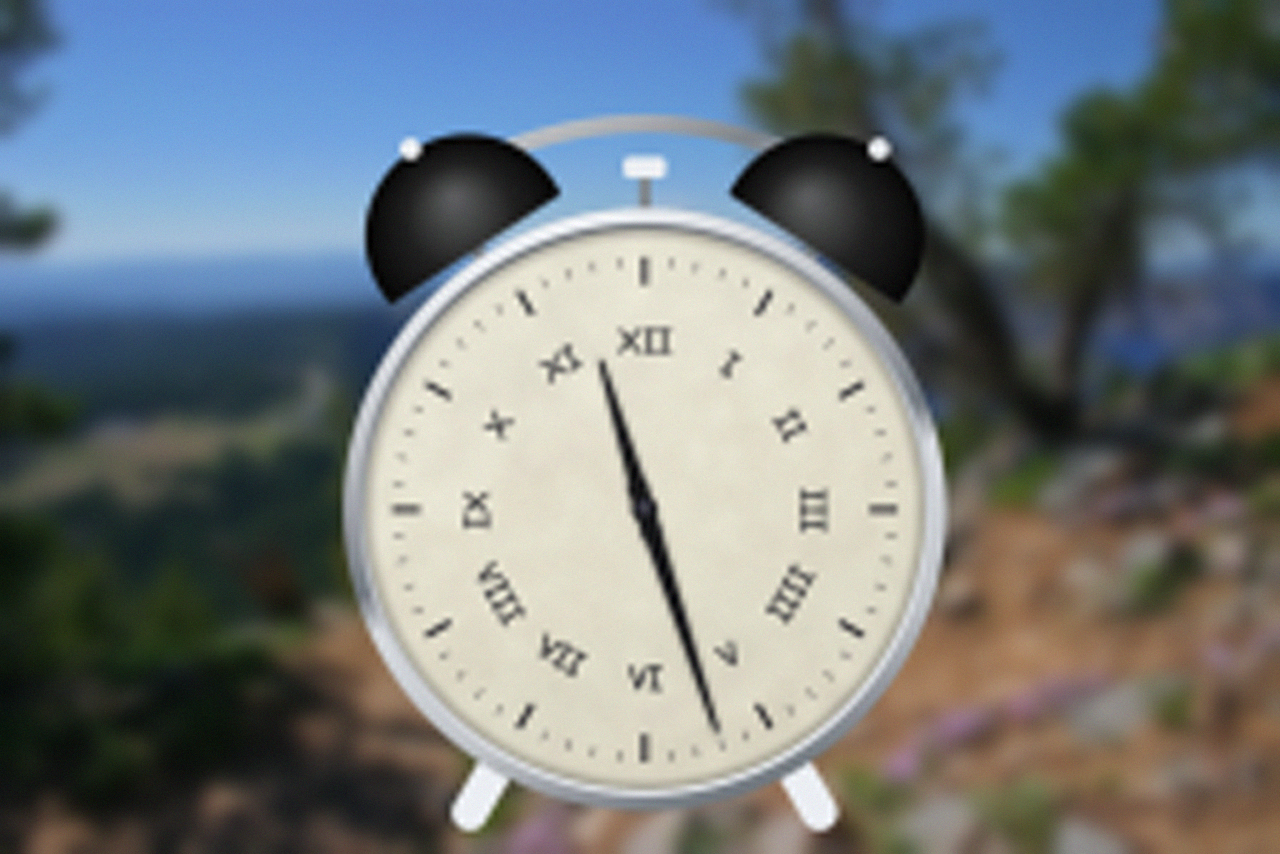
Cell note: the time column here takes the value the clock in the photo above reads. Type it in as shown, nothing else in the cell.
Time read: 11:27
